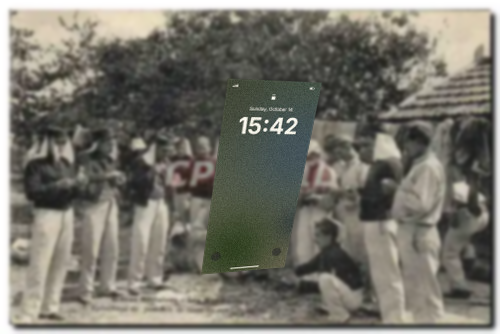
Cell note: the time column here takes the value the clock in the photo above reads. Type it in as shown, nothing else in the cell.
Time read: 15:42
